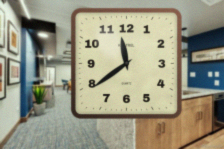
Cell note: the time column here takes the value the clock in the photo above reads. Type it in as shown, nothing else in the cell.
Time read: 11:39
